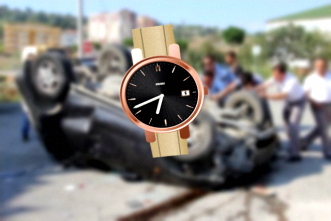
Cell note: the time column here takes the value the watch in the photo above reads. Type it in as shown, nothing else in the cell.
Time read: 6:42
